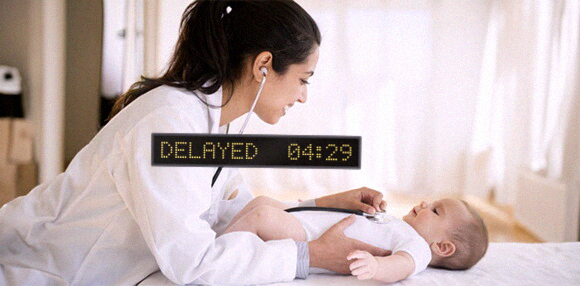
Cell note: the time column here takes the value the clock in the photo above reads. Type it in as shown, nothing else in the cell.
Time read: 4:29
